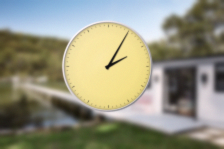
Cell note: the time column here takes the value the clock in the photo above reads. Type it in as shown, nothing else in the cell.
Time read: 2:05
